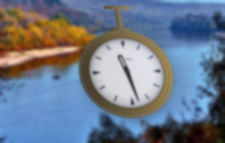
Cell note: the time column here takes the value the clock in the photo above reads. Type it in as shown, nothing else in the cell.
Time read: 11:28
